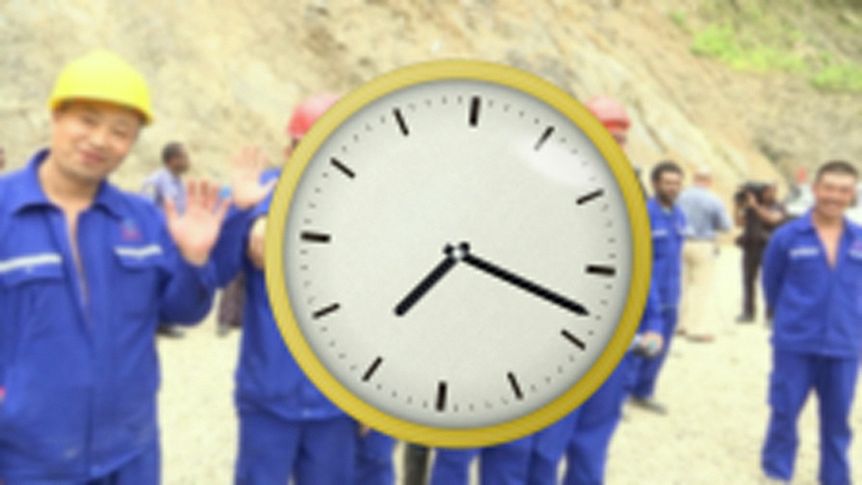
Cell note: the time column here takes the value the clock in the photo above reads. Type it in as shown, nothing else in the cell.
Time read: 7:18
